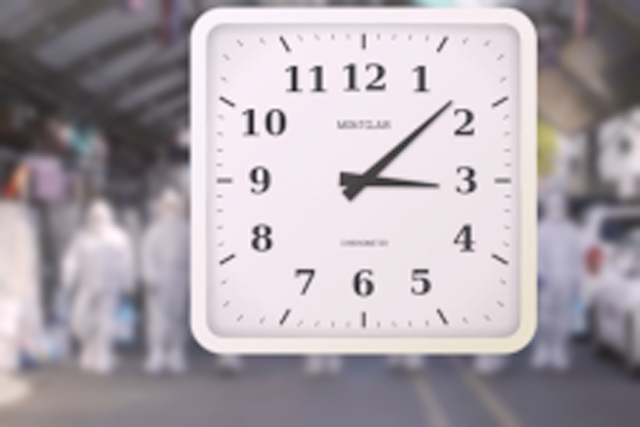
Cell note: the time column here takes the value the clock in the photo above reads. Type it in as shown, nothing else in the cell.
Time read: 3:08
